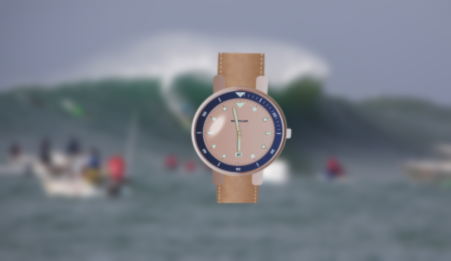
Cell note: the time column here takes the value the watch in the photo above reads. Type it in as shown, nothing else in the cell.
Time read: 5:58
